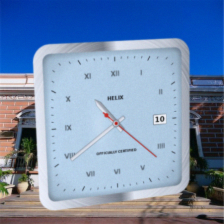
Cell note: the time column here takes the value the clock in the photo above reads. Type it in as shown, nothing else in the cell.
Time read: 10:39:22
